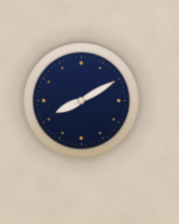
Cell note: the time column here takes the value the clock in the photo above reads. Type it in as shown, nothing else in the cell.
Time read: 8:10
